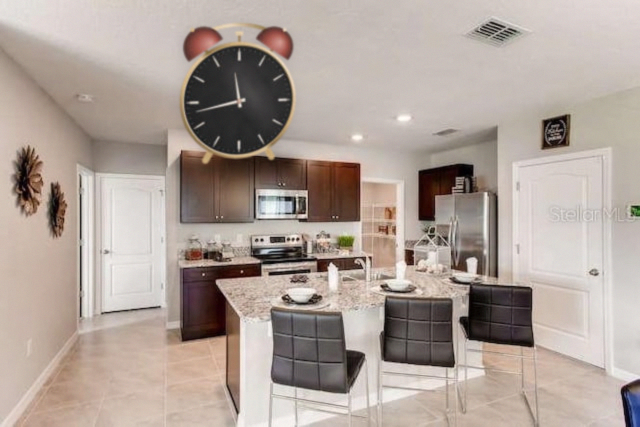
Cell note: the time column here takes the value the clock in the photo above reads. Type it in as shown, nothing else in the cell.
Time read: 11:43
